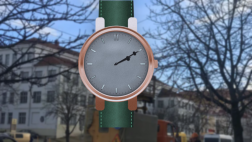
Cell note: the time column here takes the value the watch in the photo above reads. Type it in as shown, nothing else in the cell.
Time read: 2:10
